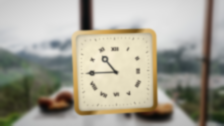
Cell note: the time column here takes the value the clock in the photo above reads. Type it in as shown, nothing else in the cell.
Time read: 10:45
